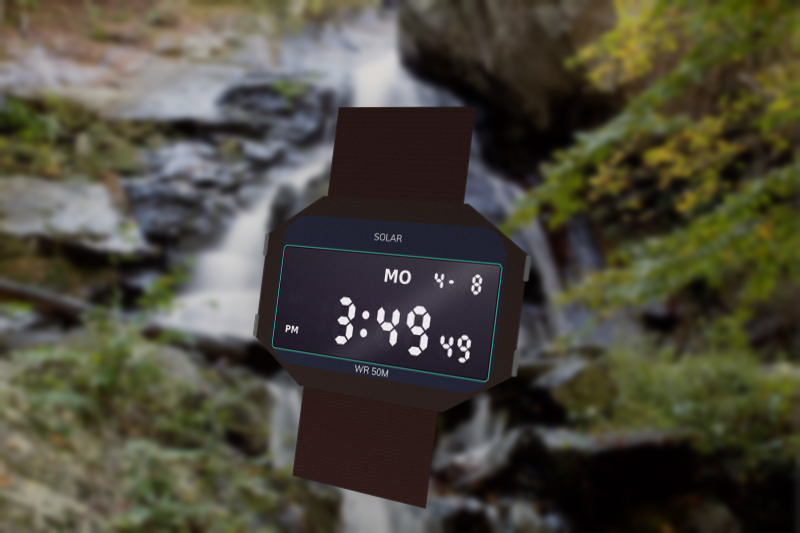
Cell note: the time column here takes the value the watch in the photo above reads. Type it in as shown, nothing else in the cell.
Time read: 3:49:49
